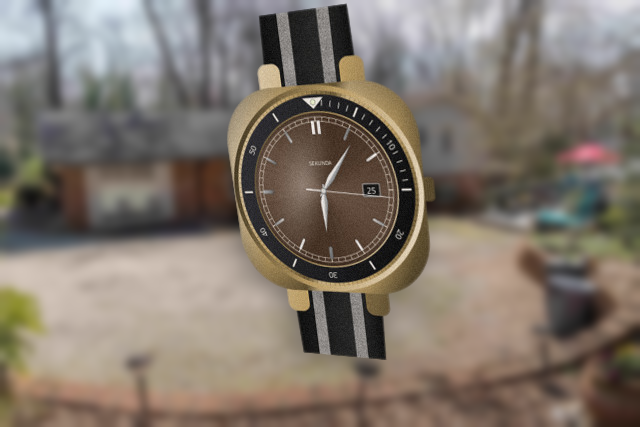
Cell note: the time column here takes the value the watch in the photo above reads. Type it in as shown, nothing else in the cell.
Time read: 6:06:16
